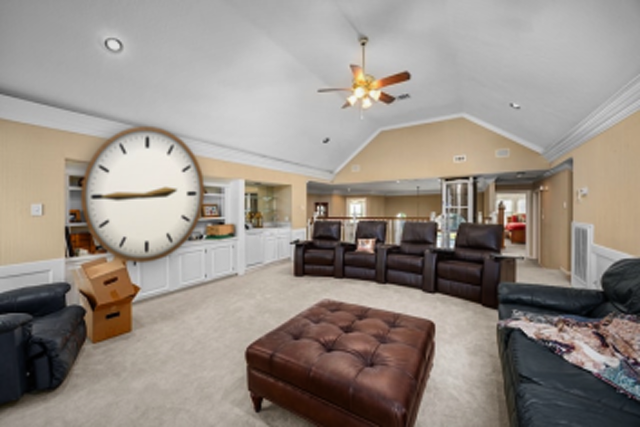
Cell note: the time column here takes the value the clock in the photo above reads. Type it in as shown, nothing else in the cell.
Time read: 2:45
